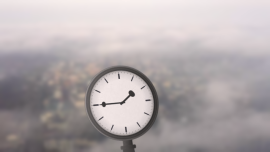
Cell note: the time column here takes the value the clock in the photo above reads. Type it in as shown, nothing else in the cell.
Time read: 1:45
